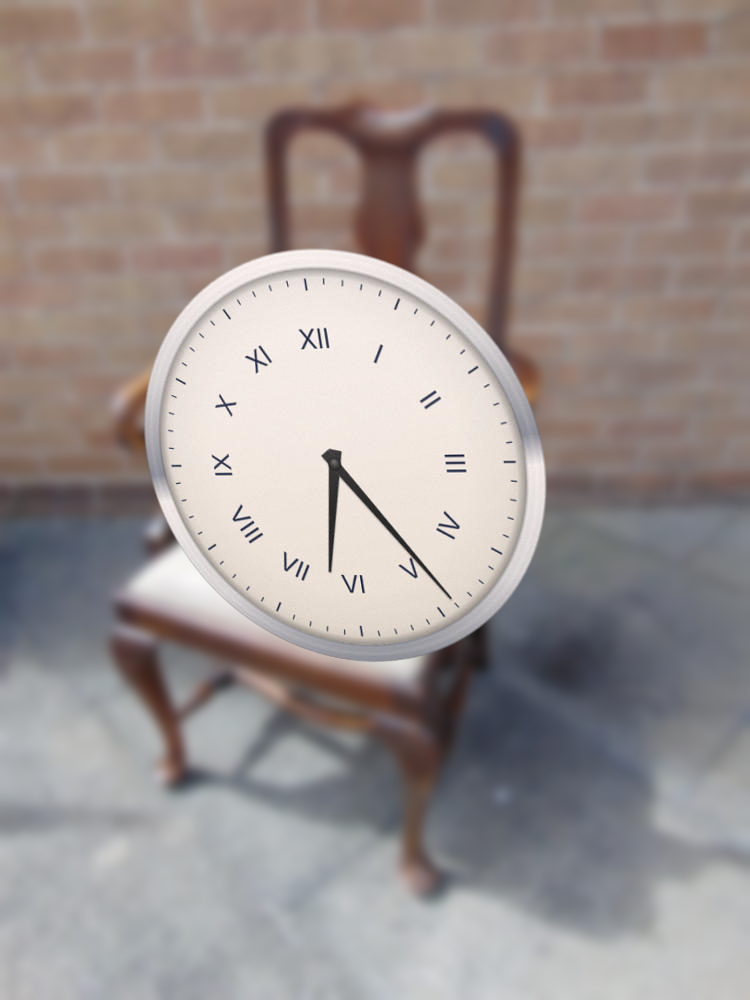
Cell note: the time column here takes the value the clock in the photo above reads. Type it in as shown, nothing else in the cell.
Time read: 6:24
